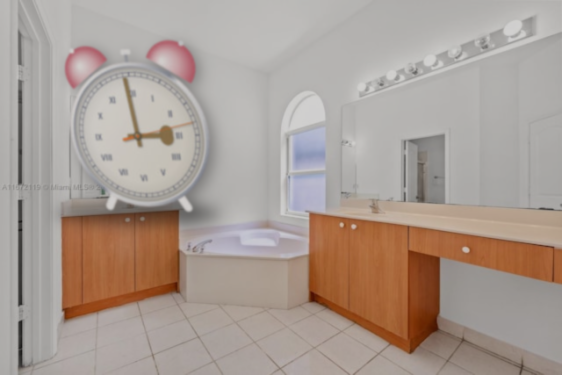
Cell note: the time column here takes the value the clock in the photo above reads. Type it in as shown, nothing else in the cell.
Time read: 2:59:13
